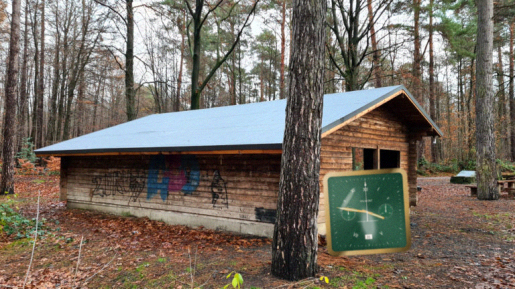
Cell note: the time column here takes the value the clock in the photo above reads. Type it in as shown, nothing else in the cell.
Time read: 3:47
